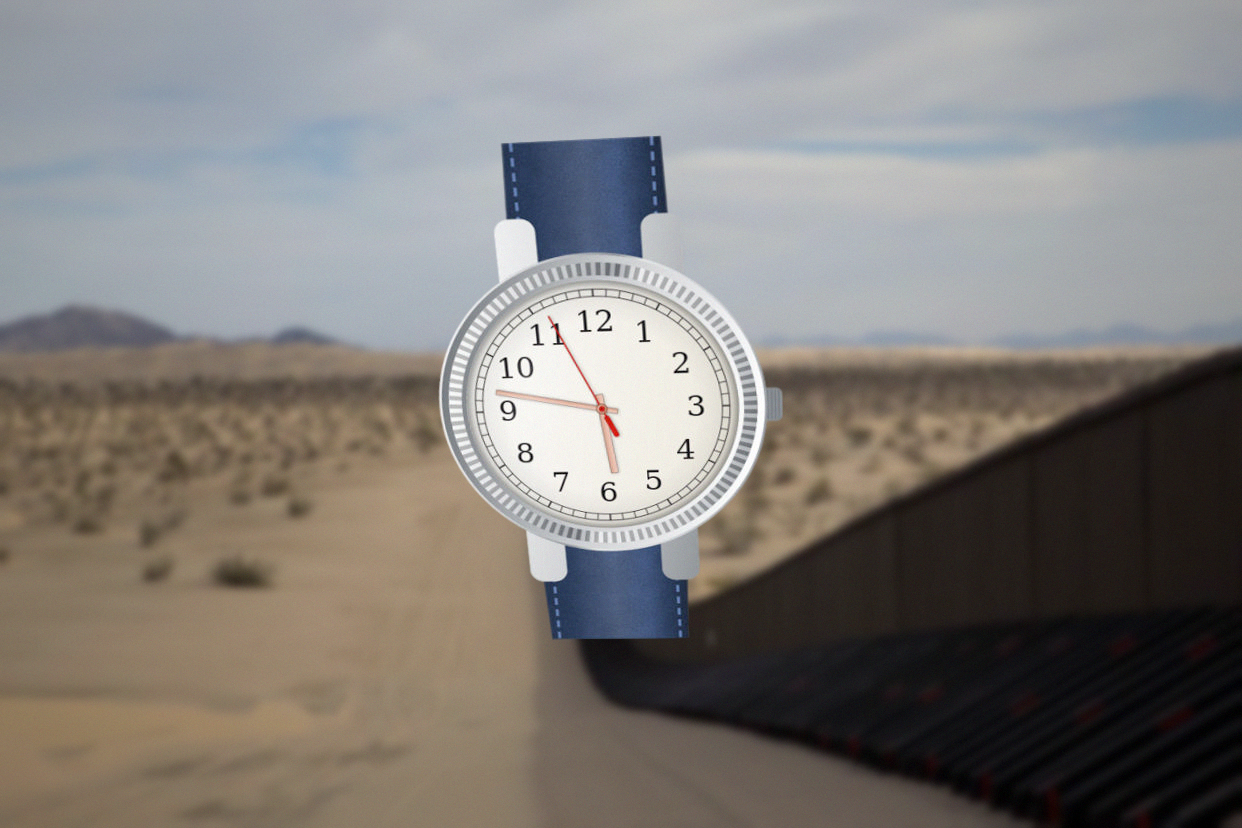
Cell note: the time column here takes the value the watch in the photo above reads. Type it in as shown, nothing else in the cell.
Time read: 5:46:56
